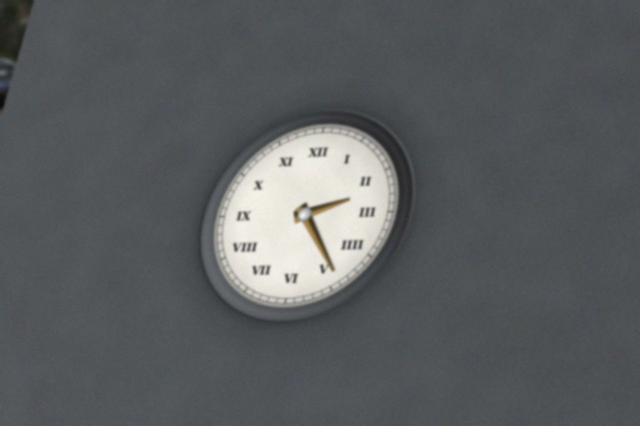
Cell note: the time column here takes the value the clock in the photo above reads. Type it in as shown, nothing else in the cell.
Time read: 2:24
